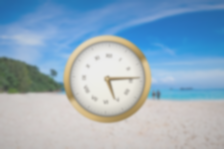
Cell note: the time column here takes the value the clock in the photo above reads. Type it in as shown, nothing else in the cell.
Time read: 5:14
